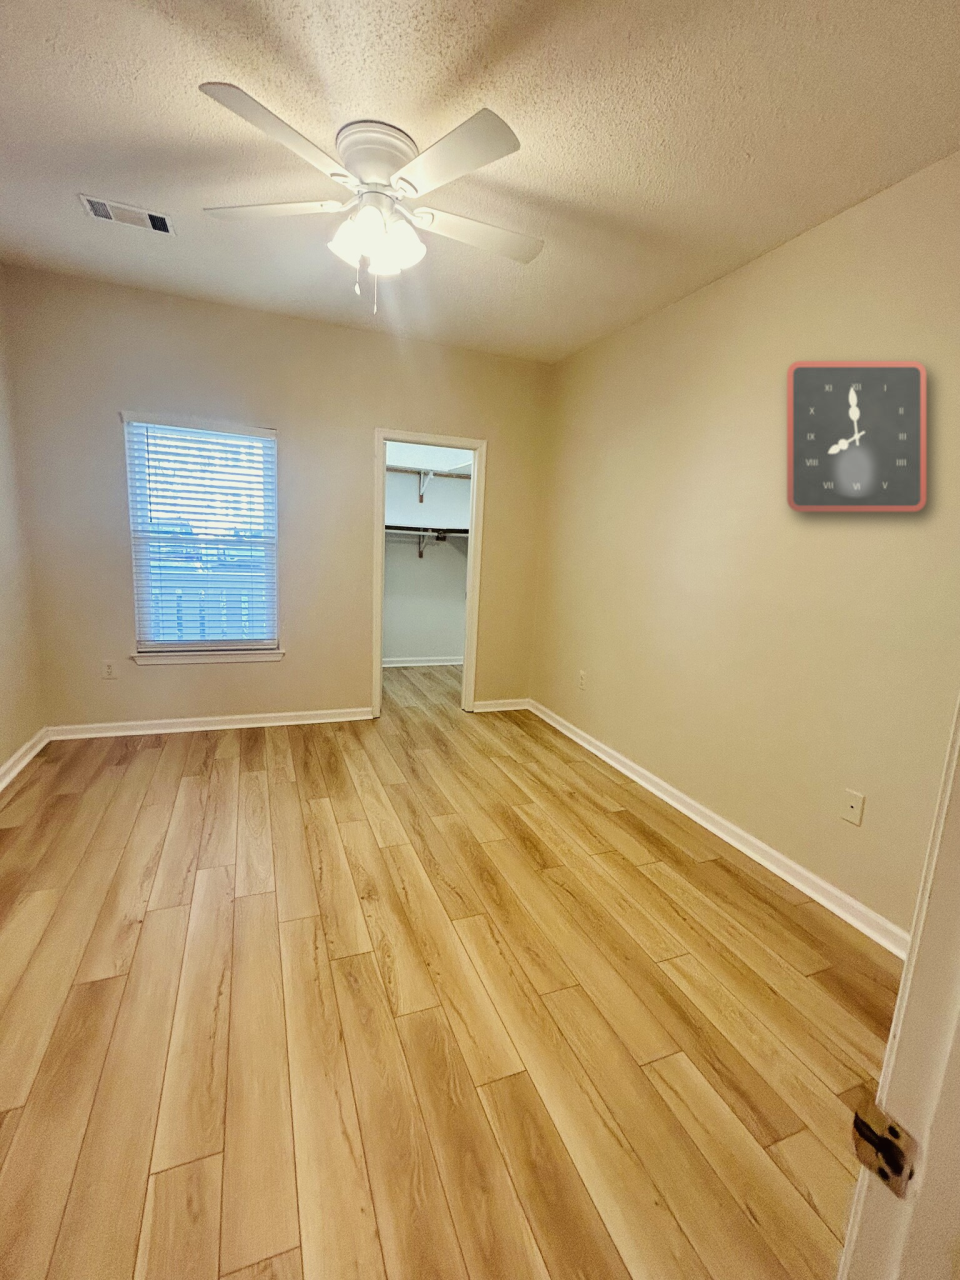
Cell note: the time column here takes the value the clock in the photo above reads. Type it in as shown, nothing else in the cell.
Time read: 7:59
